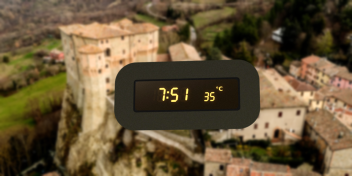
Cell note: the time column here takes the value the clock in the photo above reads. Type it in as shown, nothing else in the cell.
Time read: 7:51
